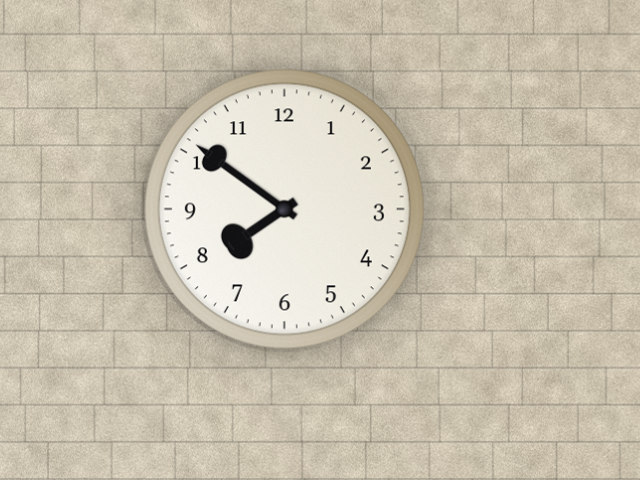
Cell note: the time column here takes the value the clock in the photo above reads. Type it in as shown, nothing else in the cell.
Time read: 7:51
